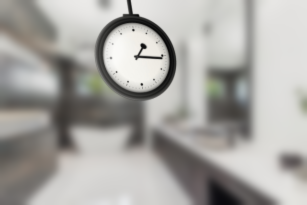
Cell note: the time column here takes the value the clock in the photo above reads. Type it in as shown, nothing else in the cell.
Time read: 1:16
